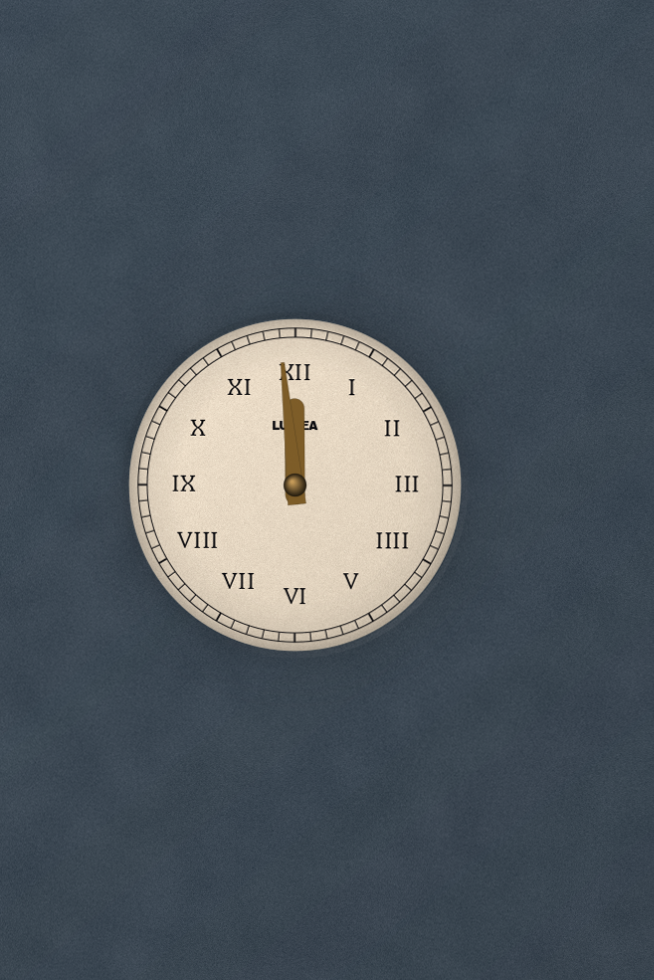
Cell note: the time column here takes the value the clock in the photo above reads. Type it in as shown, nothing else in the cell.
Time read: 11:59
